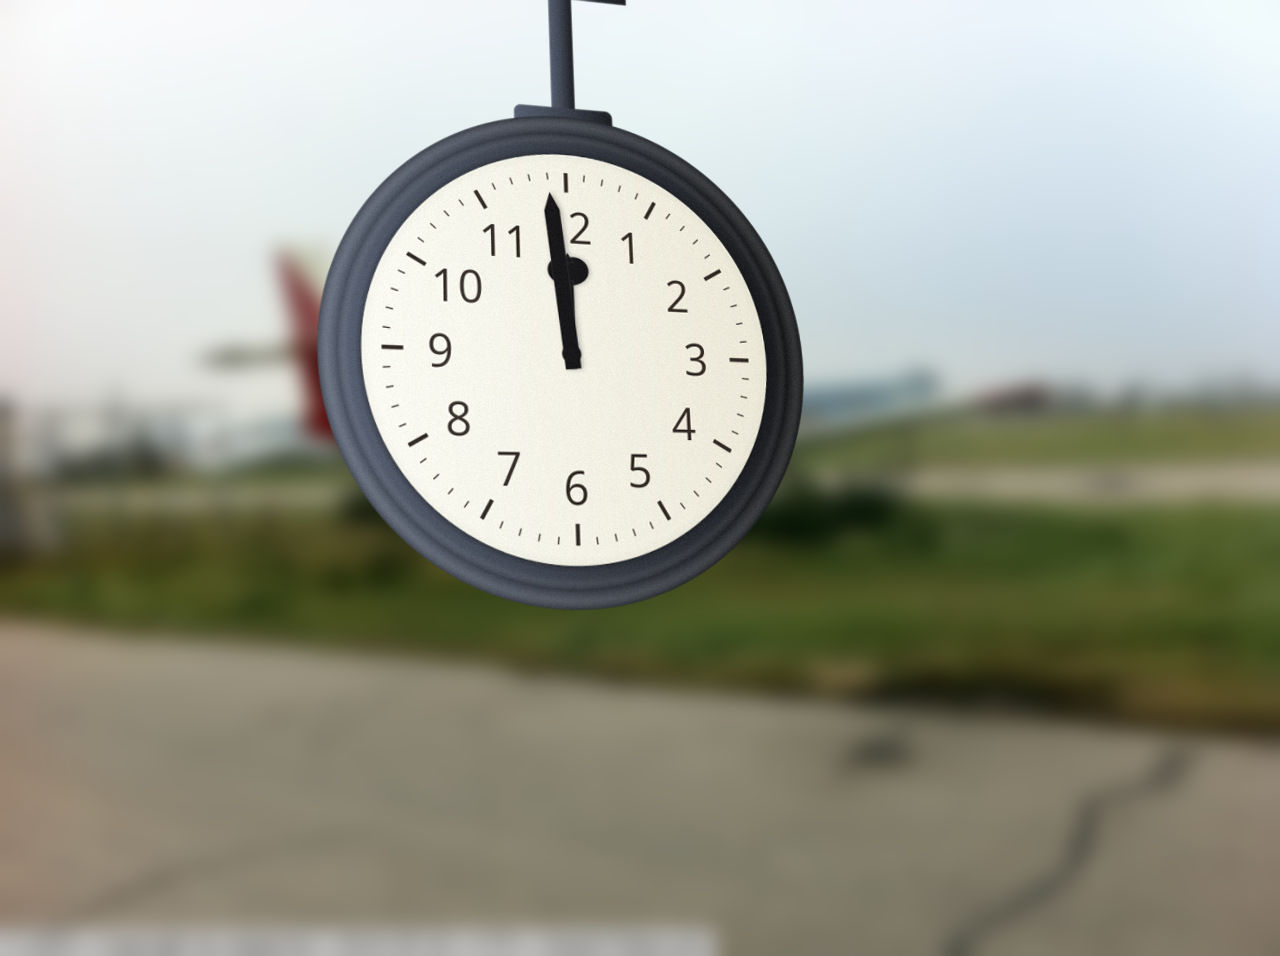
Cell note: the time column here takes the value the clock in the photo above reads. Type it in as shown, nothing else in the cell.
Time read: 11:59
